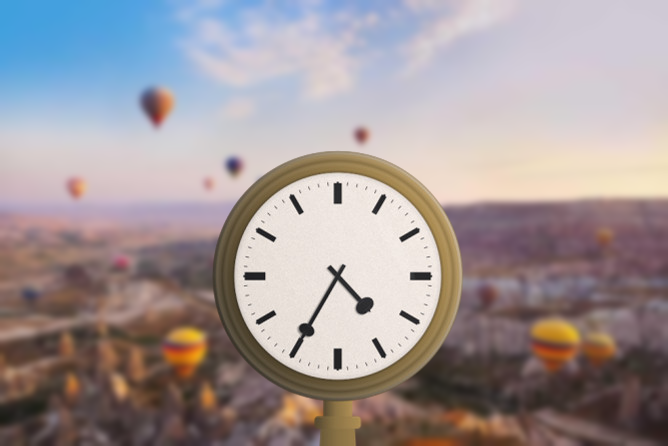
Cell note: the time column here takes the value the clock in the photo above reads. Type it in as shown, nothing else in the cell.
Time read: 4:35
